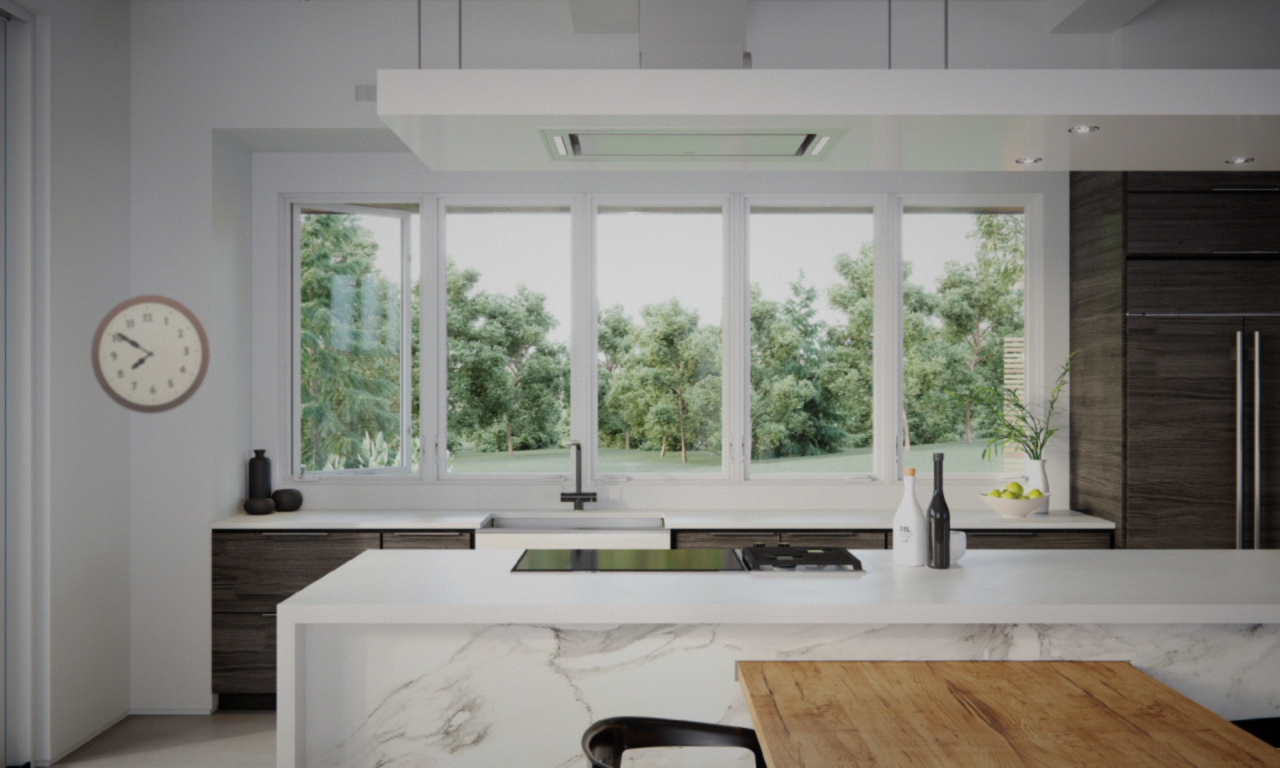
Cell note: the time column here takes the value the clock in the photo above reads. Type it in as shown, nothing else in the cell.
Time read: 7:51
